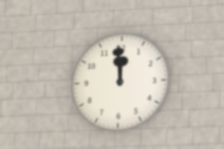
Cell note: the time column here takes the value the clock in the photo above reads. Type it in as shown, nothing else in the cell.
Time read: 11:59
